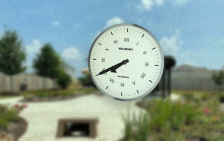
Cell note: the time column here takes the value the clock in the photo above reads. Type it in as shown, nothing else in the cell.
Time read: 7:40
